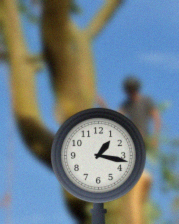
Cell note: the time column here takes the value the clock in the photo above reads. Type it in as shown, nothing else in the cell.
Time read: 1:17
